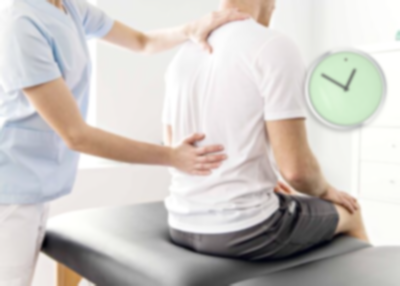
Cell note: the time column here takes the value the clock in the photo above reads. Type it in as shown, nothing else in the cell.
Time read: 12:50
